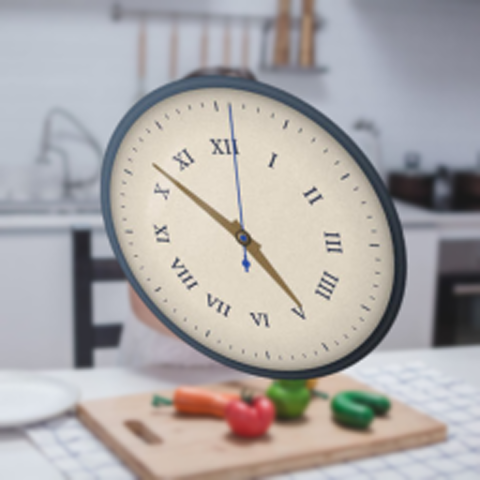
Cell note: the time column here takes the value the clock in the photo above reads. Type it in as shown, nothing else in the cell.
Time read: 4:52:01
